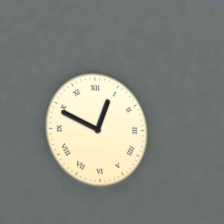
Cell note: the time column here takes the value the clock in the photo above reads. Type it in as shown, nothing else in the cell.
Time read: 12:49
